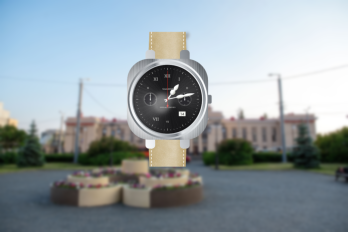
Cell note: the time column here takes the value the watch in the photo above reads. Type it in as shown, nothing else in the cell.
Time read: 1:13
